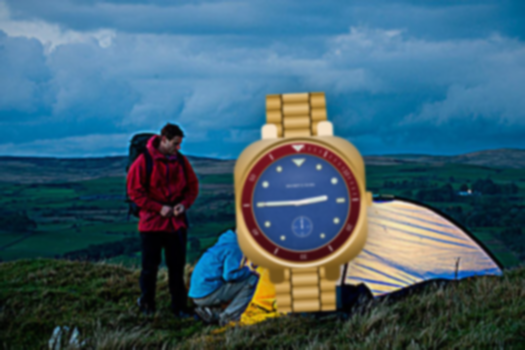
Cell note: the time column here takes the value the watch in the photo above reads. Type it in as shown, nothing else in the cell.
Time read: 2:45
